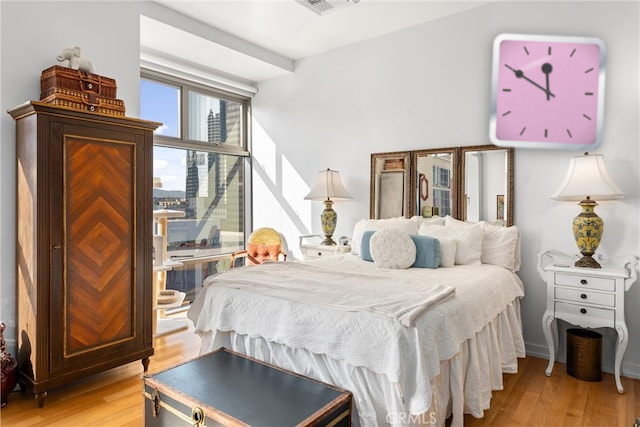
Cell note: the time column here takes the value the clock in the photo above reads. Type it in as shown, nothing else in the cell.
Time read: 11:50
